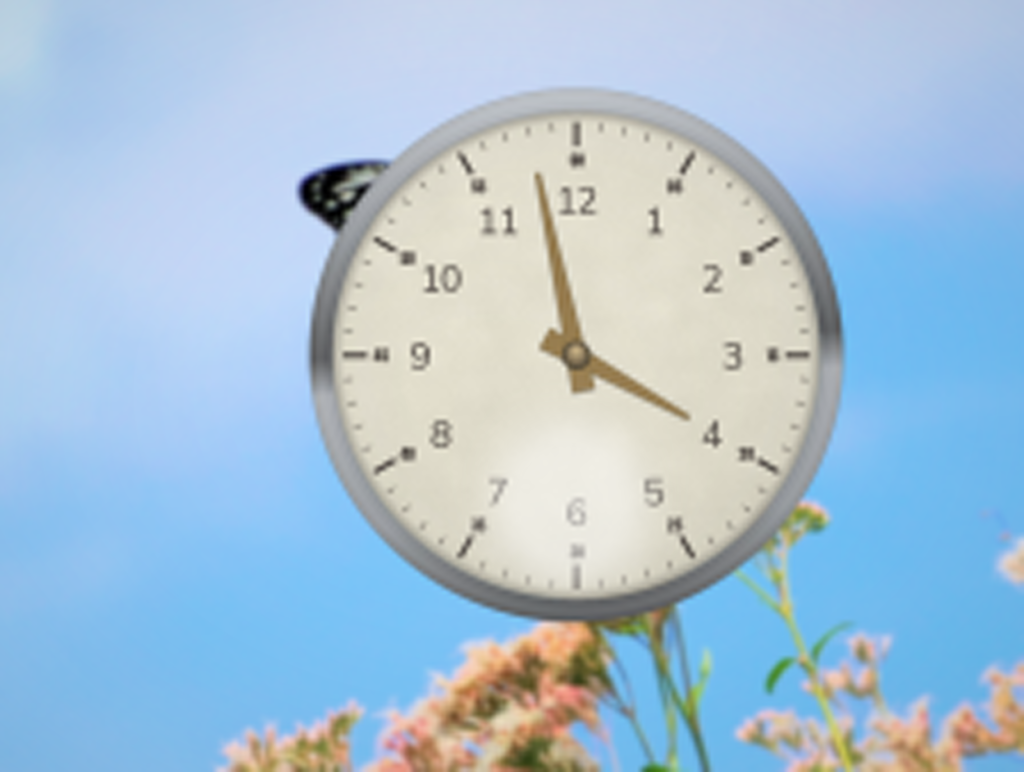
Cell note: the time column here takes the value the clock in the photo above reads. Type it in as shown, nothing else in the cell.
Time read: 3:58
